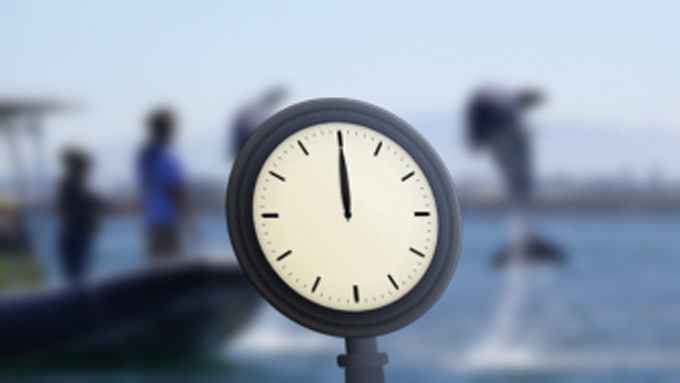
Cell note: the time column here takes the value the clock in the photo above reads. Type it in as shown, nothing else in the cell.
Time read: 12:00
